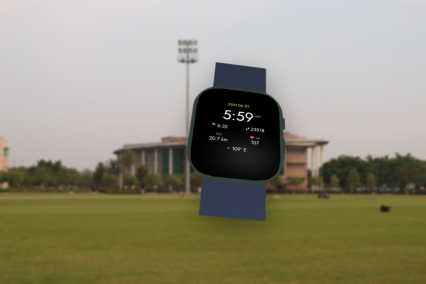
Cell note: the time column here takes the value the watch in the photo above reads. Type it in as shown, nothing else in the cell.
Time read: 5:59
